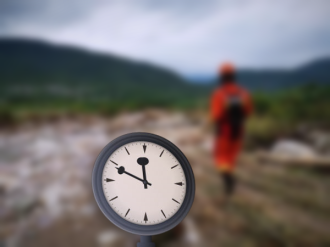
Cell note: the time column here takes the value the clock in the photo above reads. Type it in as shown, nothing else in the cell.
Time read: 11:49
